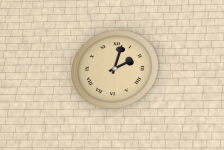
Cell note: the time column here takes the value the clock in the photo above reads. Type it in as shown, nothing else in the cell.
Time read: 2:02
